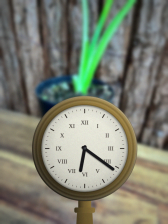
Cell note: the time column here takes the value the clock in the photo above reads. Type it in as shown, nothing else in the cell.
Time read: 6:21
